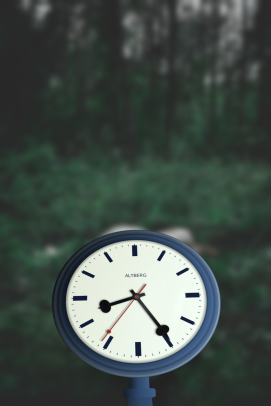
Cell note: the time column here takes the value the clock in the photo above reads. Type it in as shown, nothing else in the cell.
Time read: 8:24:36
